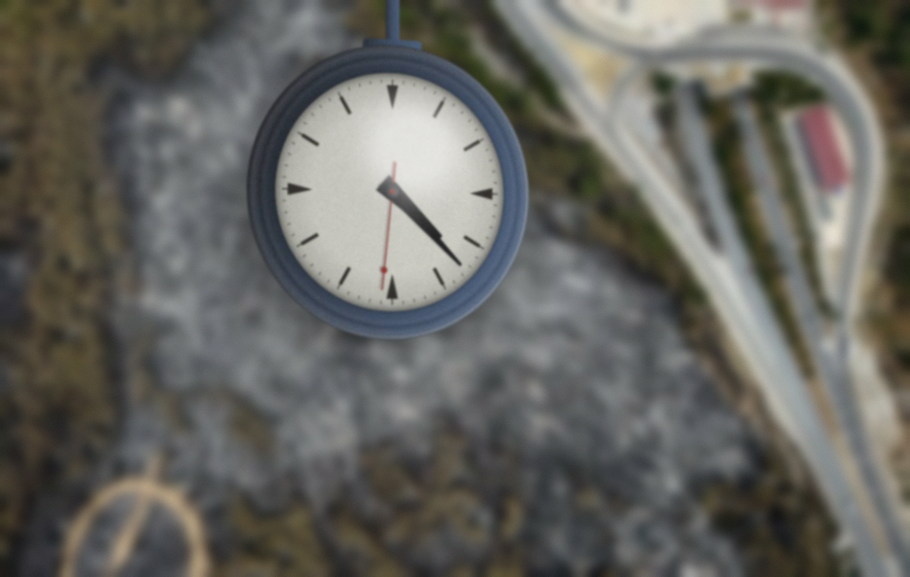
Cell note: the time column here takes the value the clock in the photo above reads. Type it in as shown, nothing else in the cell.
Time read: 4:22:31
